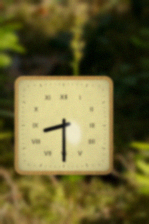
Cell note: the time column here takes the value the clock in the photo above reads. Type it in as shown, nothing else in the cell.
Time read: 8:30
